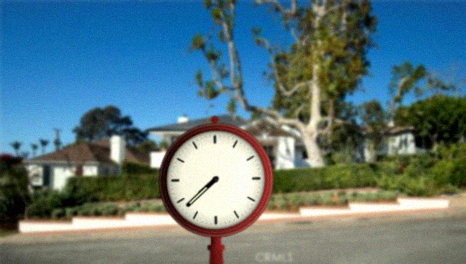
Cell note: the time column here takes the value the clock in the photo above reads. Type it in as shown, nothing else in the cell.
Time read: 7:38
